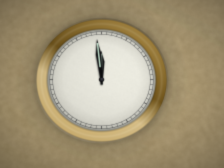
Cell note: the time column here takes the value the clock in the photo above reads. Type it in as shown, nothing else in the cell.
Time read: 11:59
